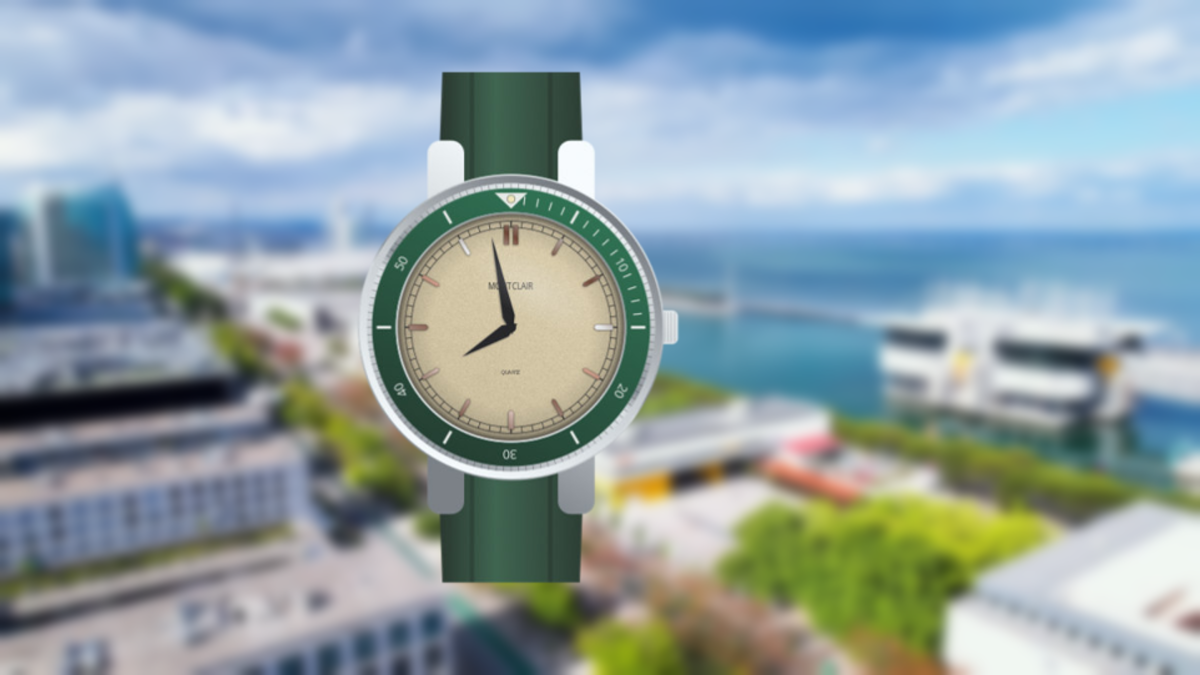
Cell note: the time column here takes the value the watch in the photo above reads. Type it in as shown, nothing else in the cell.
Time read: 7:58
